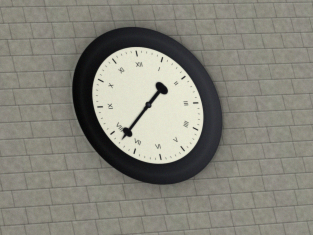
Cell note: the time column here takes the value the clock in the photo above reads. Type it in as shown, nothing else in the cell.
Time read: 1:38
